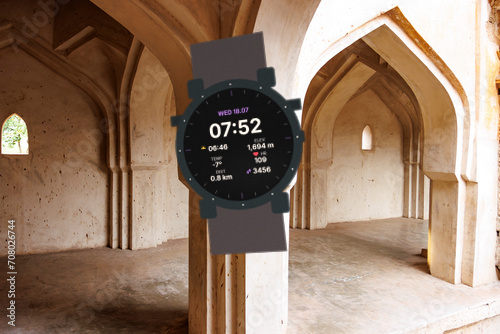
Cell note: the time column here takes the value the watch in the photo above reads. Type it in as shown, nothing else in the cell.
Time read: 7:52
